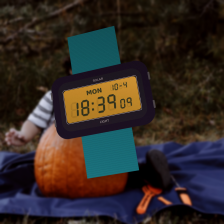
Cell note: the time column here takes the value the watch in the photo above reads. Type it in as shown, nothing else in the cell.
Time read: 18:39:09
